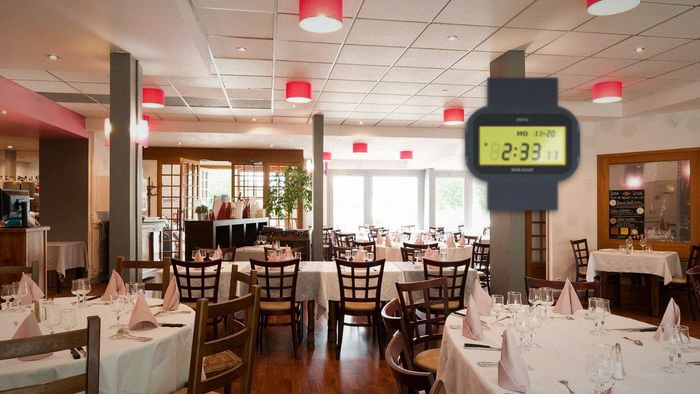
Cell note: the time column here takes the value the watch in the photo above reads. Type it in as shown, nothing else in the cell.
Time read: 2:33:11
